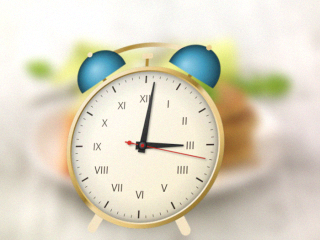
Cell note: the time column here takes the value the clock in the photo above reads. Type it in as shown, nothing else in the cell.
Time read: 3:01:17
